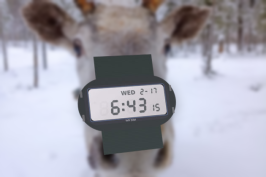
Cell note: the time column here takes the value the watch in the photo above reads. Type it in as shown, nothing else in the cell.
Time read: 6:43:15
